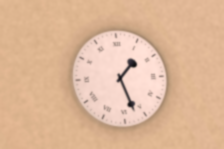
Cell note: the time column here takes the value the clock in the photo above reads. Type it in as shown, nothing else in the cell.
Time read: 1:27
